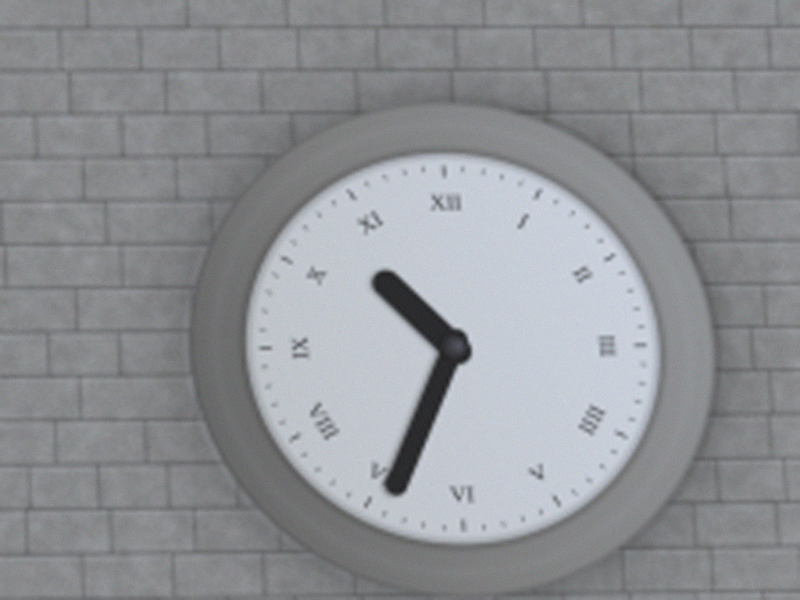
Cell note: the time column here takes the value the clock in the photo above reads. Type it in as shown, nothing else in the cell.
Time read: 10:34
